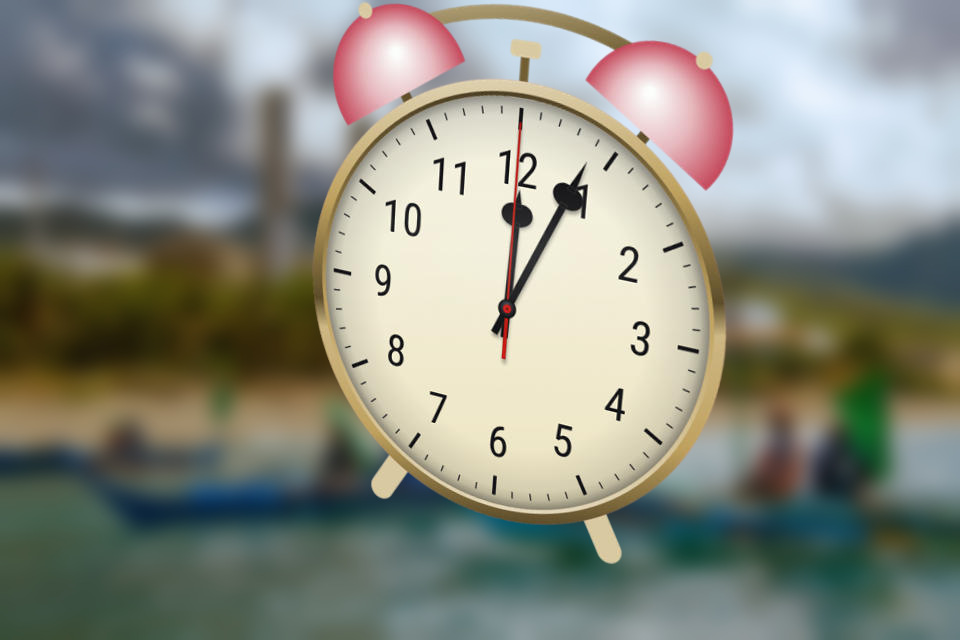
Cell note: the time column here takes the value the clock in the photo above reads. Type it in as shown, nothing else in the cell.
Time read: 12:04:00
